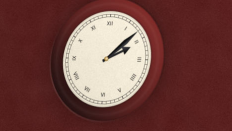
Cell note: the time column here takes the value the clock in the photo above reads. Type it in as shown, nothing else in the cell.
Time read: 2:08
